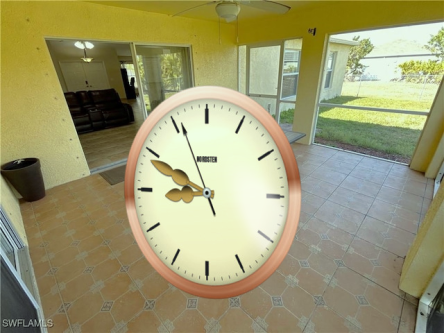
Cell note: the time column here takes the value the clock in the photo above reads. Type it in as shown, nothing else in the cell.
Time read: 8:48:56
